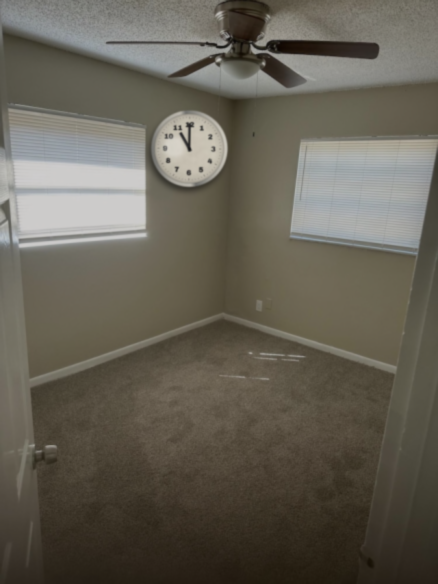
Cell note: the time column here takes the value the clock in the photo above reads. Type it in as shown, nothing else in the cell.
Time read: 11:00
